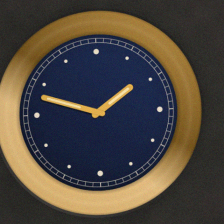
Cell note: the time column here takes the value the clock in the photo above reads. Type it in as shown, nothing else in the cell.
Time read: 1:48
